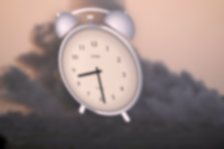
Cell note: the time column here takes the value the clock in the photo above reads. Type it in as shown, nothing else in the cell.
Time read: 8:29
